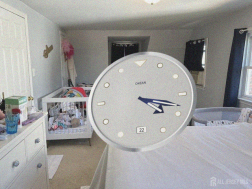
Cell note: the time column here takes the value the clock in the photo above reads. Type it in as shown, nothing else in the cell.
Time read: 4:18
